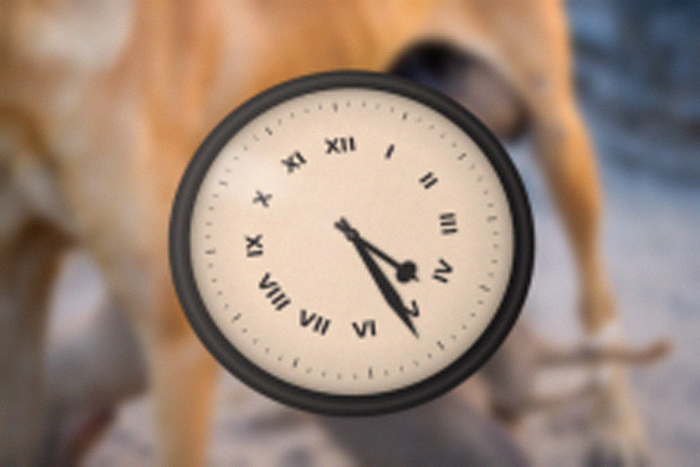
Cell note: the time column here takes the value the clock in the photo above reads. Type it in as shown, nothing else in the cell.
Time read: 4:26
